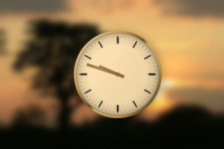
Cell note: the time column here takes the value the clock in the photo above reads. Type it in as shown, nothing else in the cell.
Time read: 9:48
